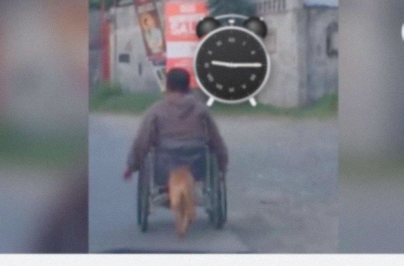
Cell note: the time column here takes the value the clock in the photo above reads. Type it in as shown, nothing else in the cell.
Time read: 9:15
